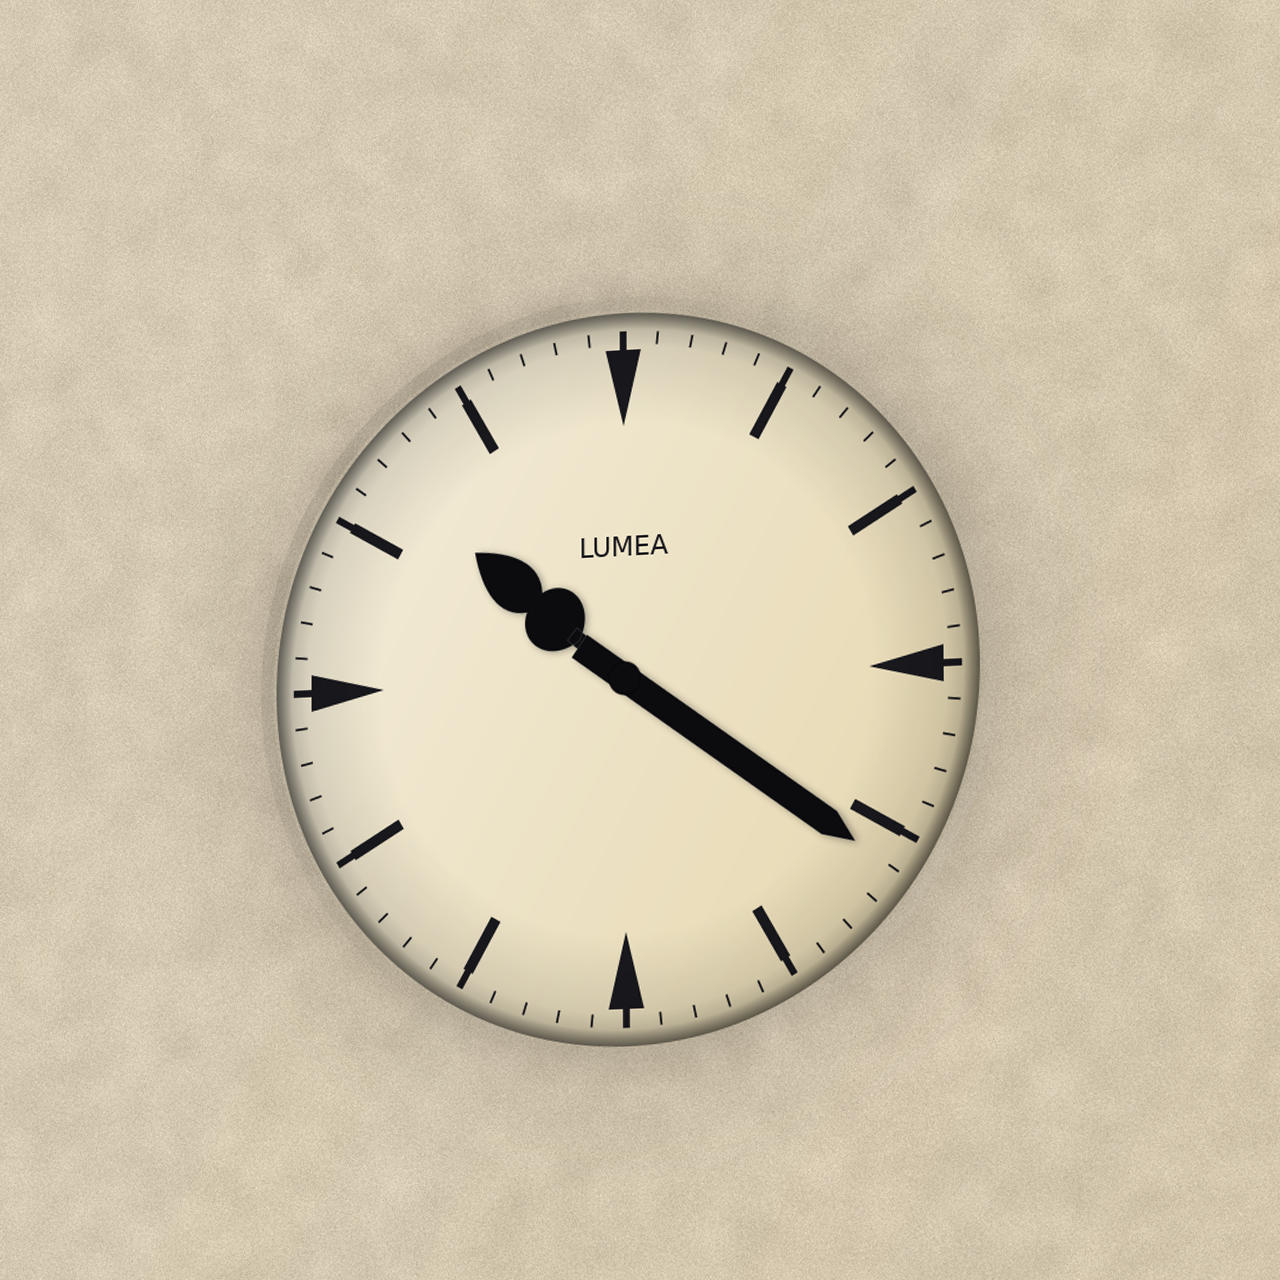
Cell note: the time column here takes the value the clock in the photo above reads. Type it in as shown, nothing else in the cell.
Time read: 10:21
